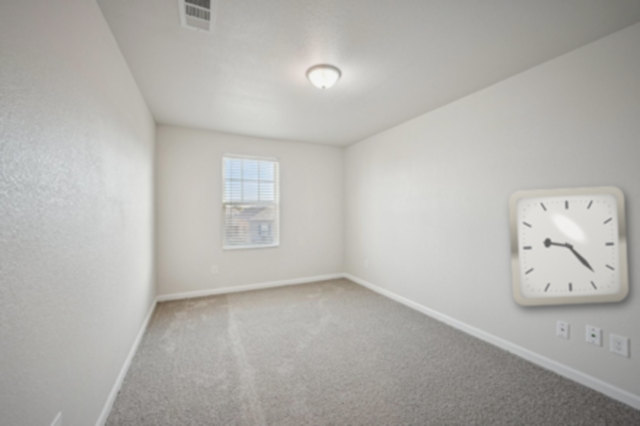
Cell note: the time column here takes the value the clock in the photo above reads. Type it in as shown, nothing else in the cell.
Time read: 9:23
